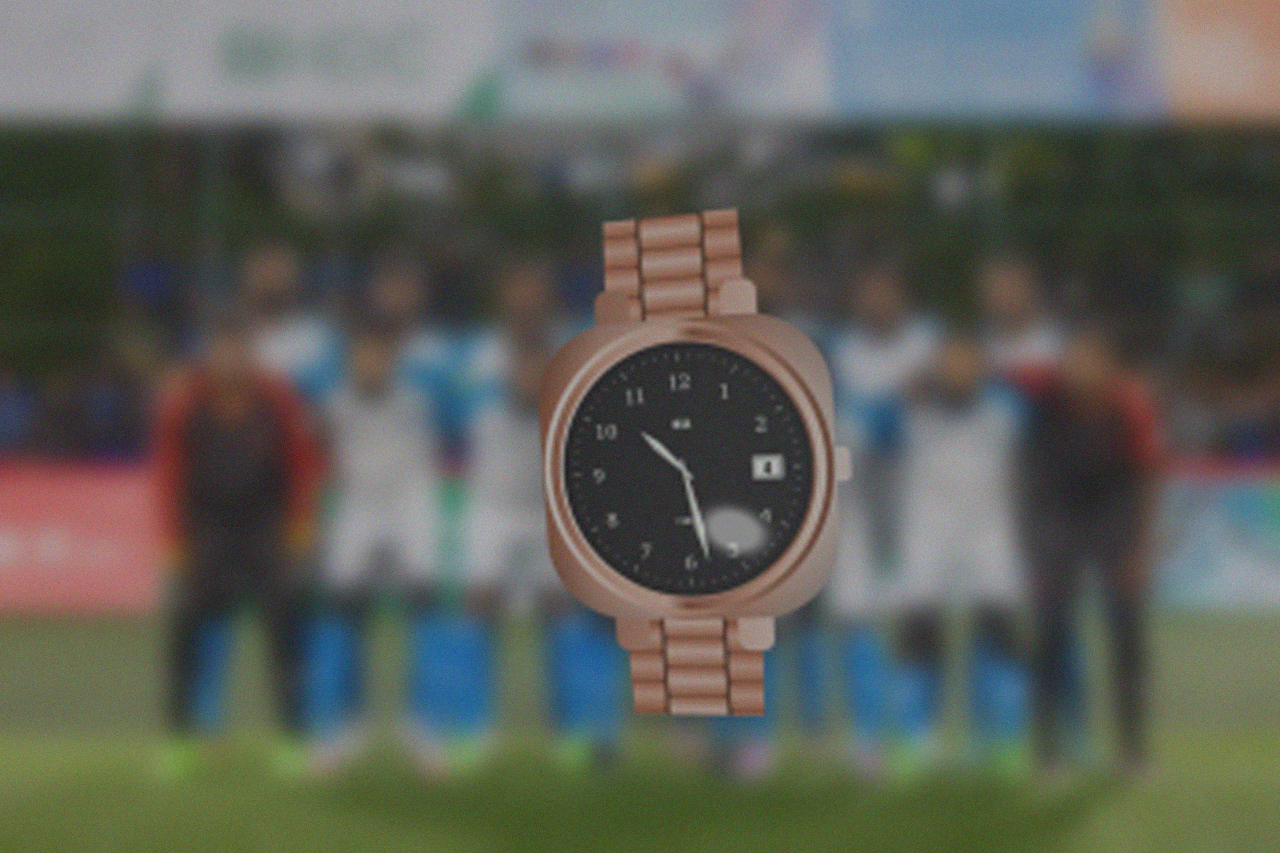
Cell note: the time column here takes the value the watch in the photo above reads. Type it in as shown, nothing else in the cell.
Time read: 10:28
